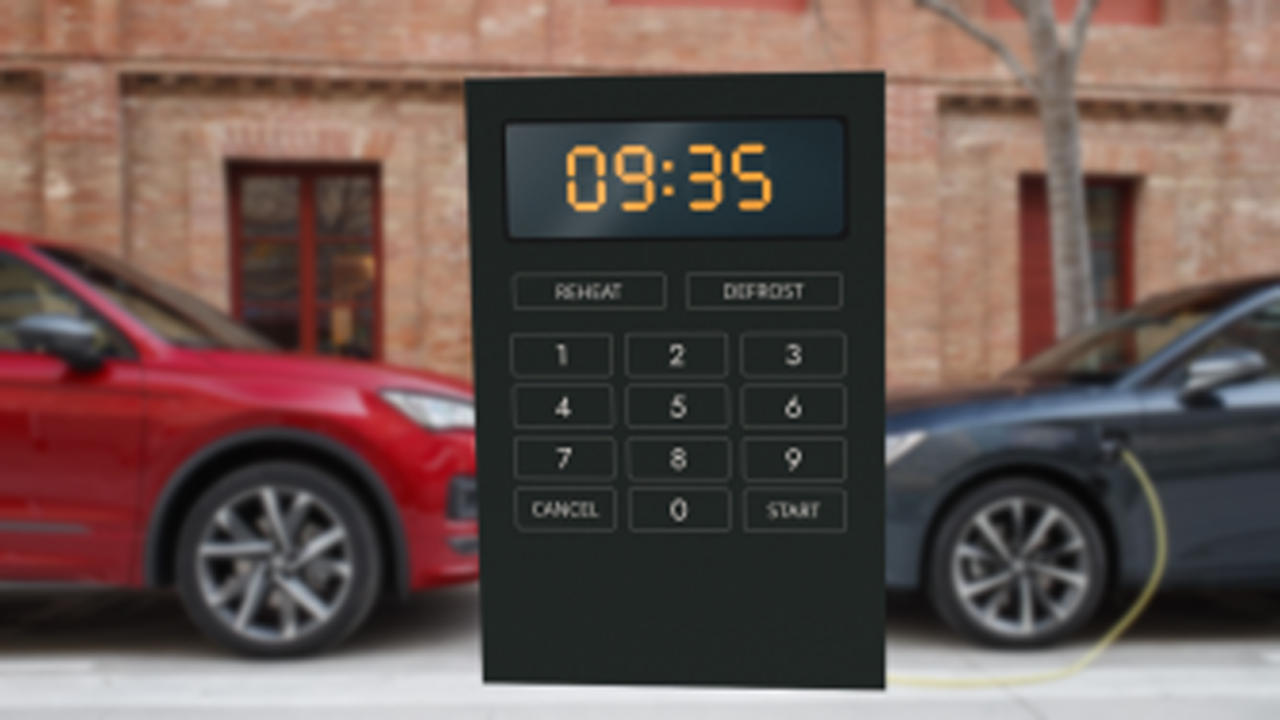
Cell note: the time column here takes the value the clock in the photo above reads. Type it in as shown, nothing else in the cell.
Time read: 9:35
